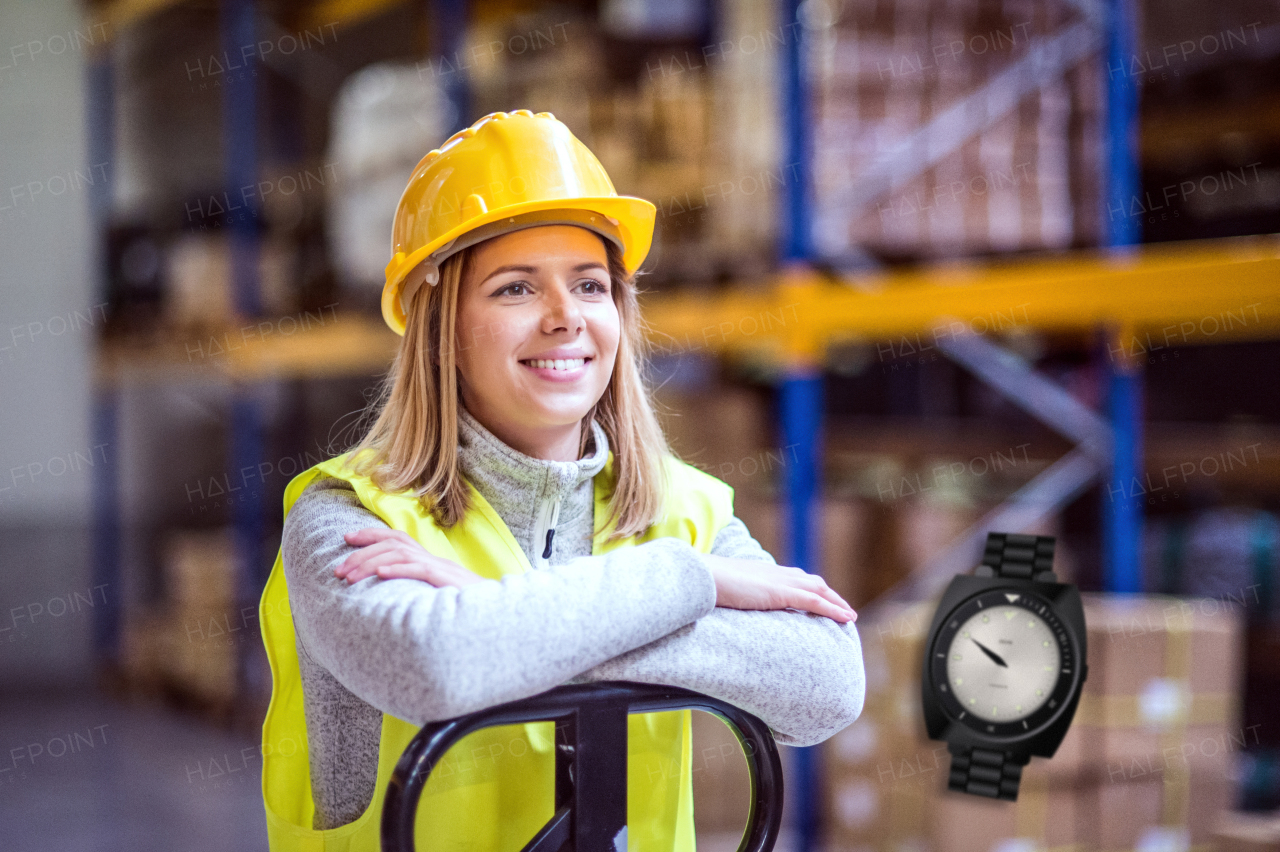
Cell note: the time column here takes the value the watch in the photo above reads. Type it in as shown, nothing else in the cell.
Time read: 9:50
